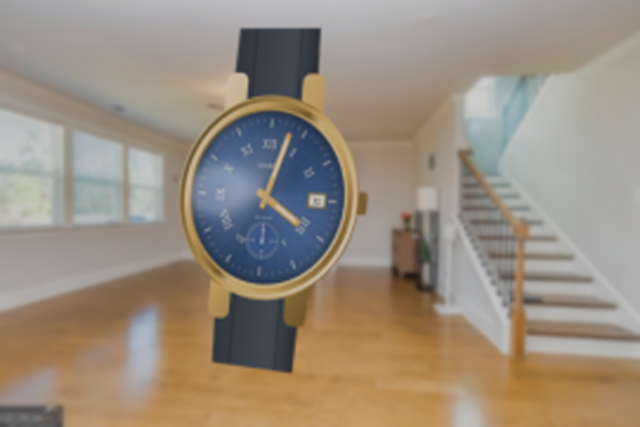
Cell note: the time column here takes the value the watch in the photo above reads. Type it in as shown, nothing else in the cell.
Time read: 4:03
